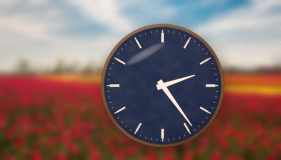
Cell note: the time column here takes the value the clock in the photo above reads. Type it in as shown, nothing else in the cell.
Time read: 2:24
